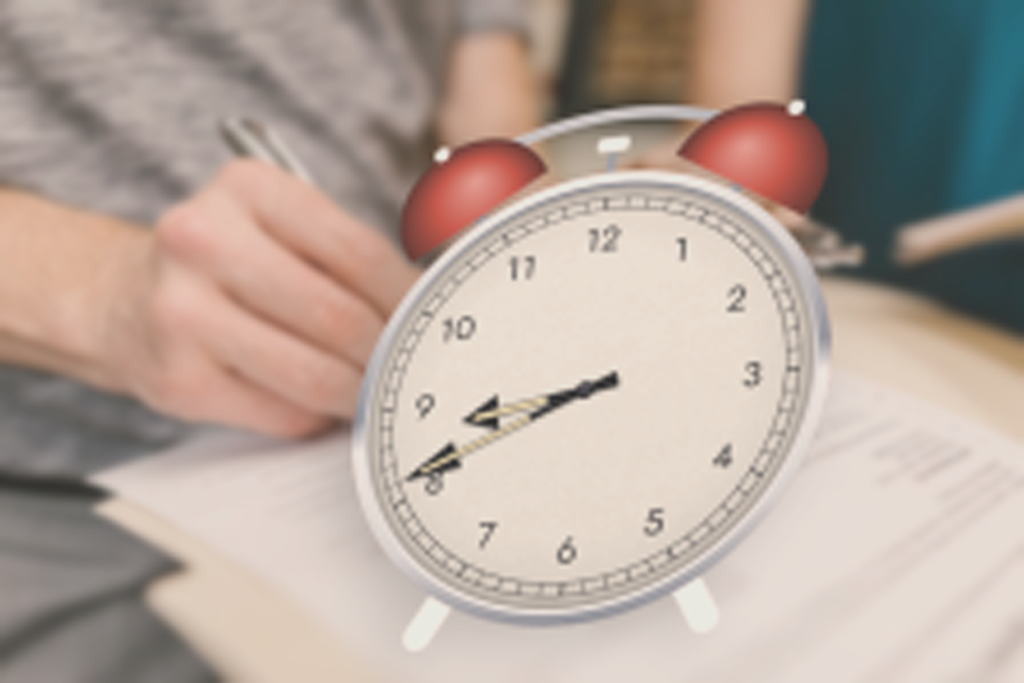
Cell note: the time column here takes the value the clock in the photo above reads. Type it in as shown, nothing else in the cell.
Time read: 8:41
